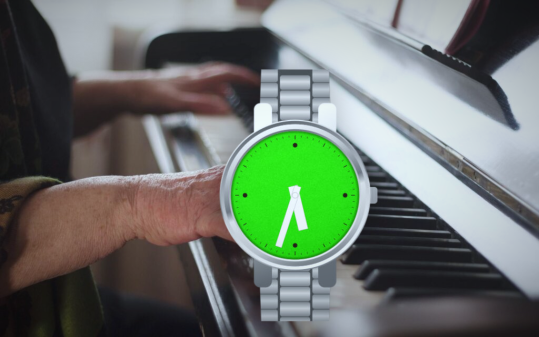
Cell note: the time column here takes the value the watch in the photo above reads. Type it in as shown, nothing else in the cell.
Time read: 5:33
